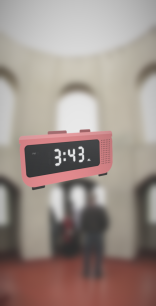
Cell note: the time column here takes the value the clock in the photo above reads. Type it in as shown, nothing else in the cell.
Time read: 3:43
